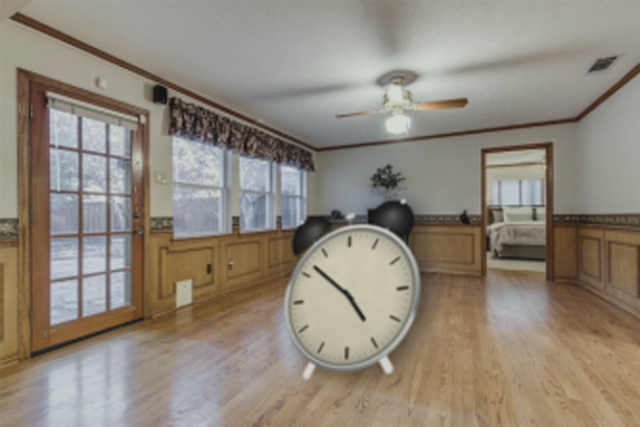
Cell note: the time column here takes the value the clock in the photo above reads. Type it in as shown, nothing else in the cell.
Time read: 4:52
